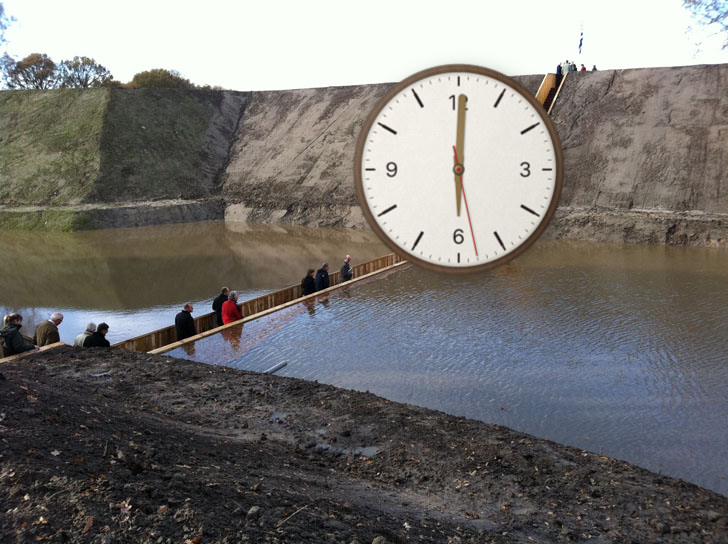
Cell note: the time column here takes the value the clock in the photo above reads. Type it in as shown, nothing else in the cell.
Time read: 6:00:28
